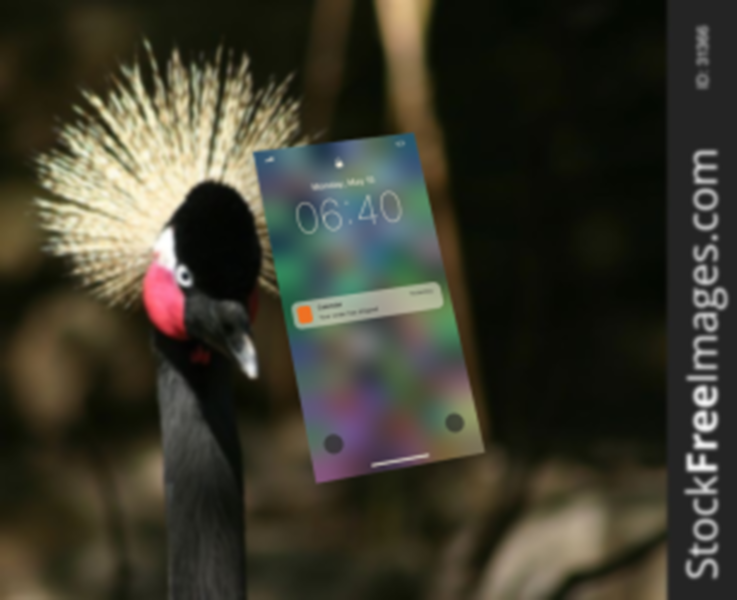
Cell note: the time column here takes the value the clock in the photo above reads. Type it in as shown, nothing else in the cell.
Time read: 6:40
